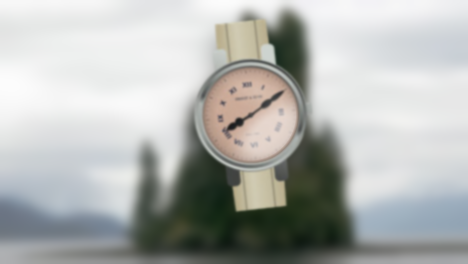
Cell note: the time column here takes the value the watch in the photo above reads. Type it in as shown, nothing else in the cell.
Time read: 8:10
